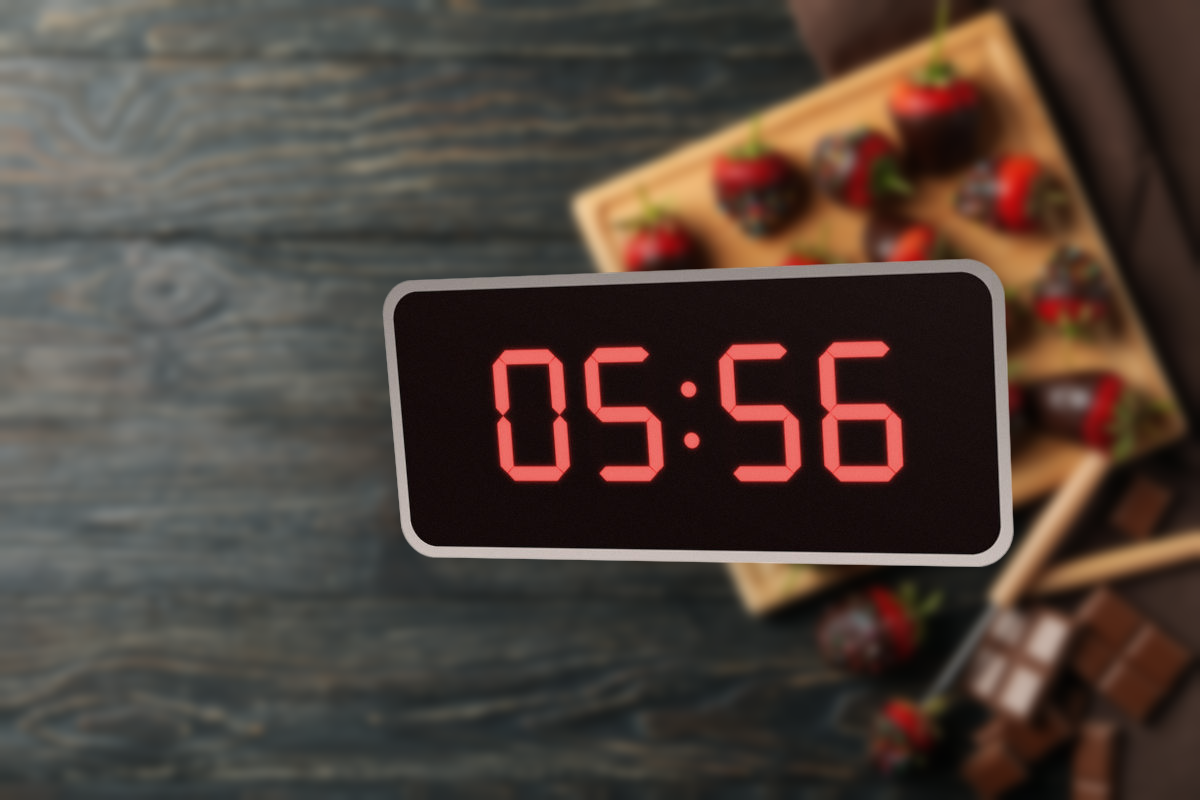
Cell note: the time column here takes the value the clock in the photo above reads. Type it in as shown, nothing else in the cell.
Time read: 5:56
